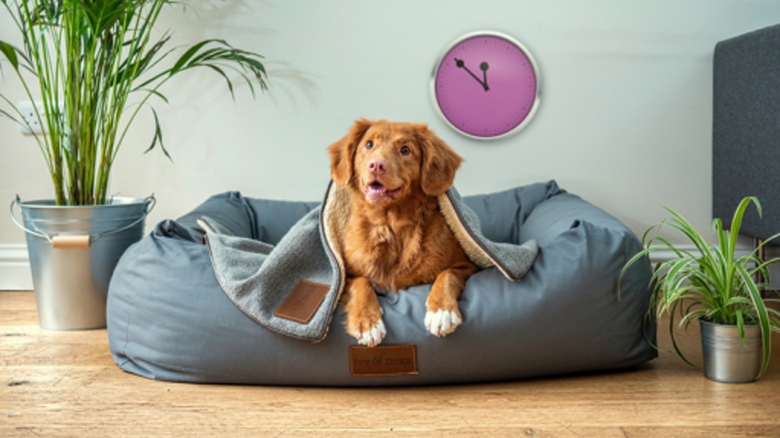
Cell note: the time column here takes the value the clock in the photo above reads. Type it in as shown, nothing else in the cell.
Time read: 11:52
